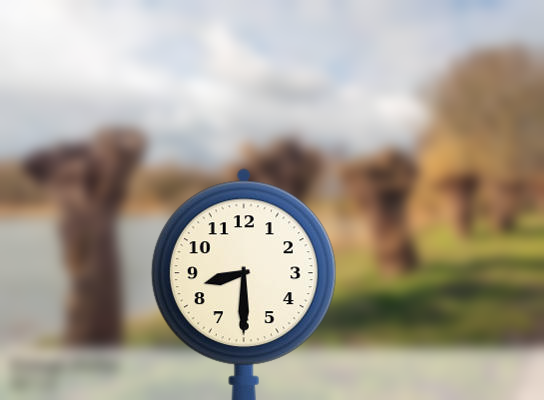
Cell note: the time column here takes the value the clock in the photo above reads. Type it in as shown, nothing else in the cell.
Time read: 8:30
